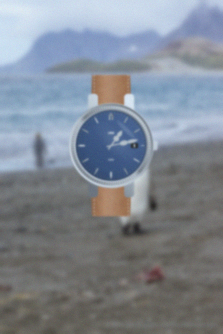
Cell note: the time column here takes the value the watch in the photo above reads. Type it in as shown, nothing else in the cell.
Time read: 1:13
